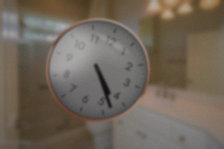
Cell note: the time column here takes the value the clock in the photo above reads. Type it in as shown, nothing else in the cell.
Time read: 4:23
